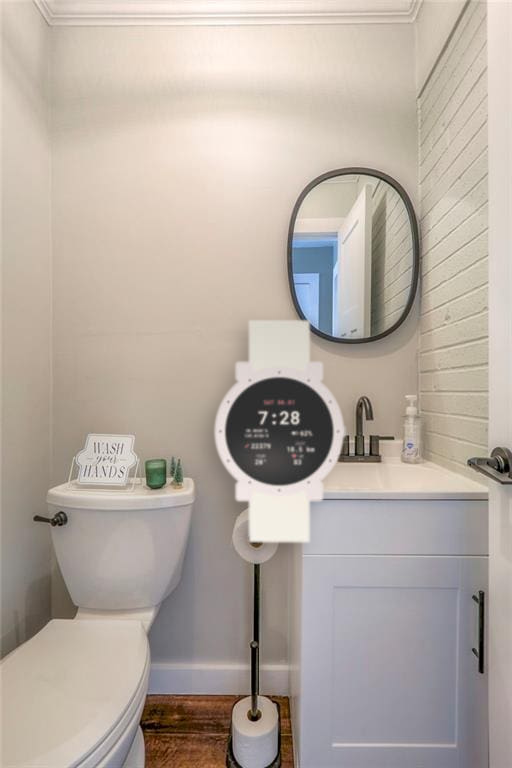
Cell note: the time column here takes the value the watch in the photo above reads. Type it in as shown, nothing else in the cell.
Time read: 7:28
